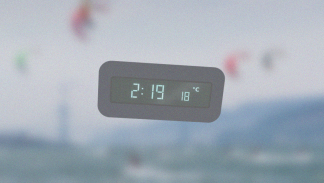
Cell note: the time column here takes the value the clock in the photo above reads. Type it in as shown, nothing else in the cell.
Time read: 2:19
